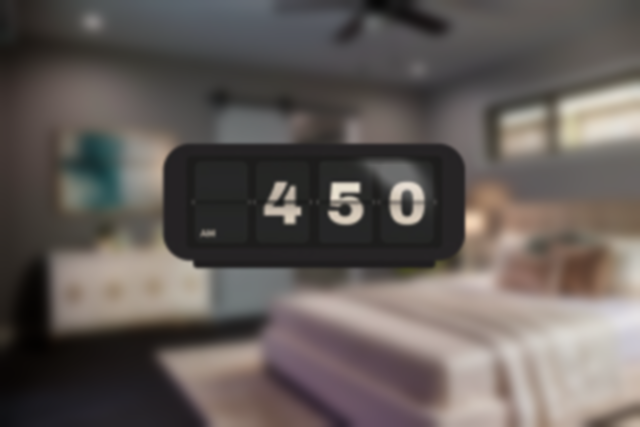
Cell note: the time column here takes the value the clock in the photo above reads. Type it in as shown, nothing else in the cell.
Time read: 4:50
